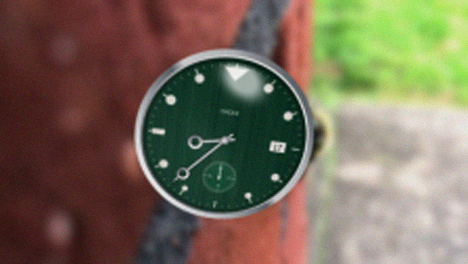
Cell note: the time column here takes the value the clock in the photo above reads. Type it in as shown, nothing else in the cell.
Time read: 8:37
